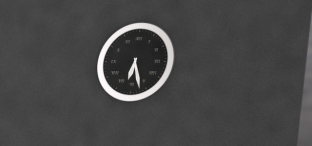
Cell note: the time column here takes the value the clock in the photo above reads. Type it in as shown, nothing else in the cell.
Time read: 6:27
